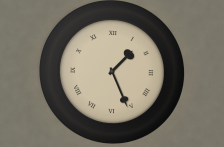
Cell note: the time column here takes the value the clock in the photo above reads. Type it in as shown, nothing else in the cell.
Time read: 1:26
